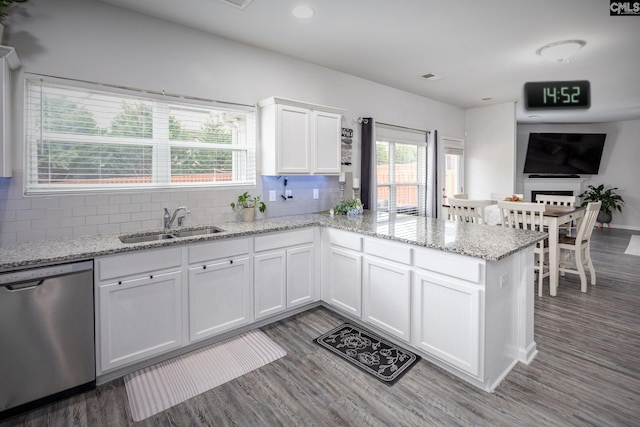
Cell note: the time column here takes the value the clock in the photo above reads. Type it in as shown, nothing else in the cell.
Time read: 14:52
